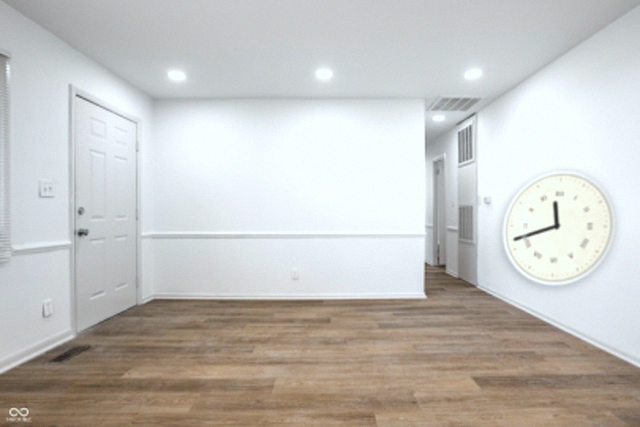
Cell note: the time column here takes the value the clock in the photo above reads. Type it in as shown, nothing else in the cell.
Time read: 11:42
